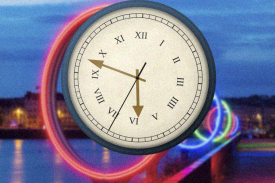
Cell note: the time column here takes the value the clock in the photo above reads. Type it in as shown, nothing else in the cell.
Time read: 5:47:34
